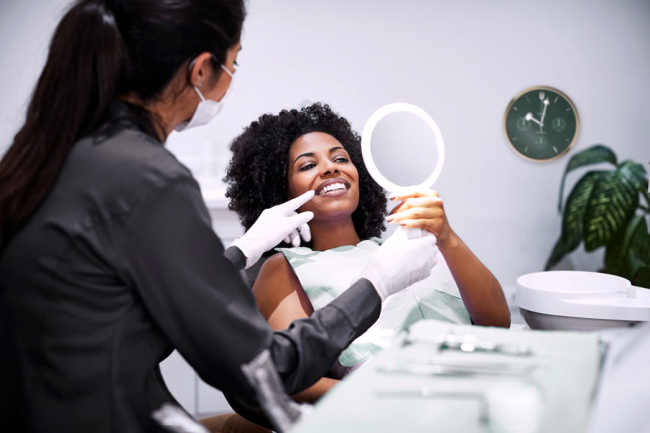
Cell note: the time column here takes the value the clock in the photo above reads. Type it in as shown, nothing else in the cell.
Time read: 10:02
